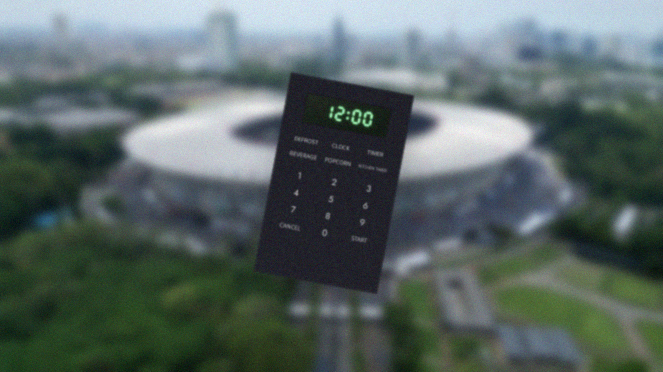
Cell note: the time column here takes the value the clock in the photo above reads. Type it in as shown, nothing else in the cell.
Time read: 12:00
